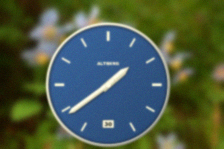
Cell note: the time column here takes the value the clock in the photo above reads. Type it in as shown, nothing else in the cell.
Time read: 1:39
